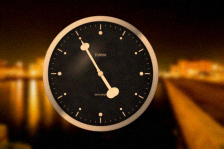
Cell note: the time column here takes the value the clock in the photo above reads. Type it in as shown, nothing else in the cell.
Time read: 4:55
